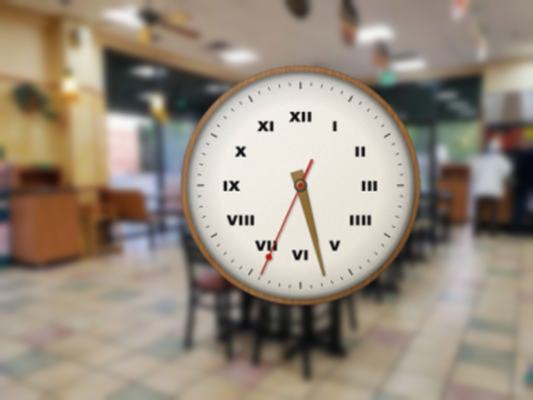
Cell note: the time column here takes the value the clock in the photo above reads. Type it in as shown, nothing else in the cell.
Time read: 5:27:34
